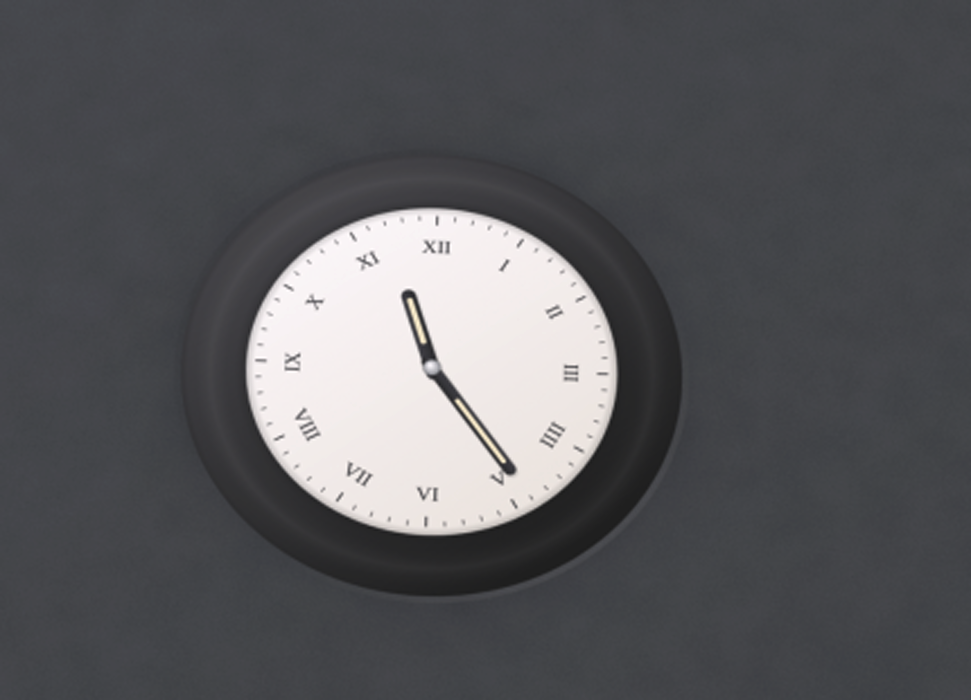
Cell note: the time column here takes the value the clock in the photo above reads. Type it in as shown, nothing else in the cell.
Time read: 11:24
